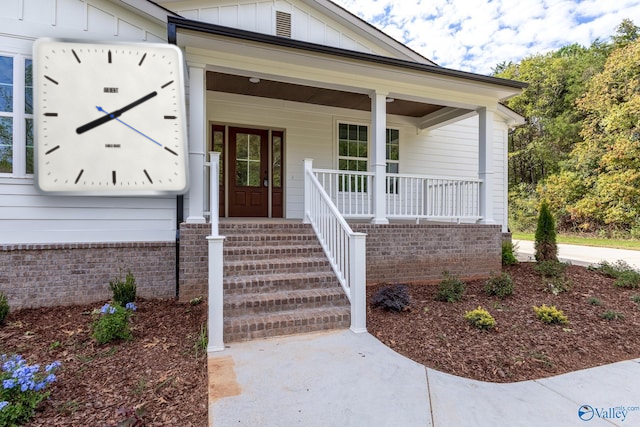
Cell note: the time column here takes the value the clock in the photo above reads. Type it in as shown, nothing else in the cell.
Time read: 8:10:20
